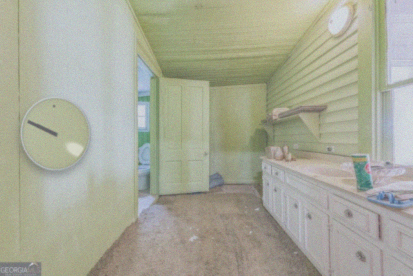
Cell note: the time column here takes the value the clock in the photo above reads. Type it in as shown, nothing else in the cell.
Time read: 9:49
